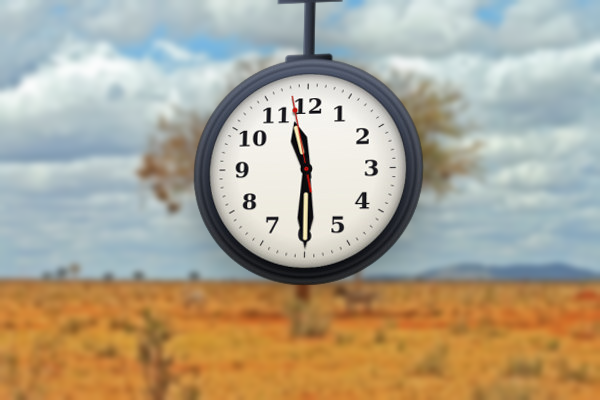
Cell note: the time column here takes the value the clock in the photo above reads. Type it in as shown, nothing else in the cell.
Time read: 11:29:58
